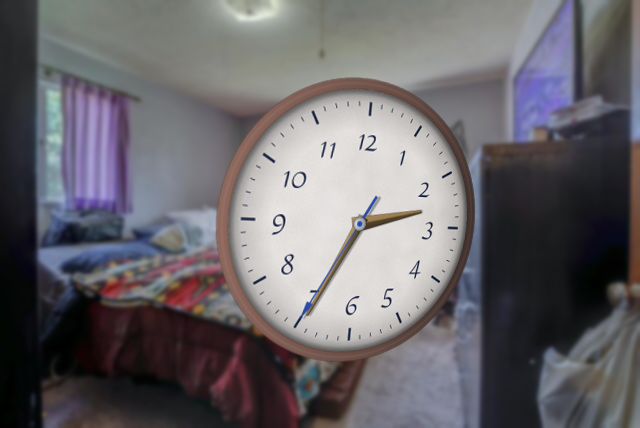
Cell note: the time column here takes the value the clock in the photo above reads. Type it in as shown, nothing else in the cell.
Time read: 2:34:35
